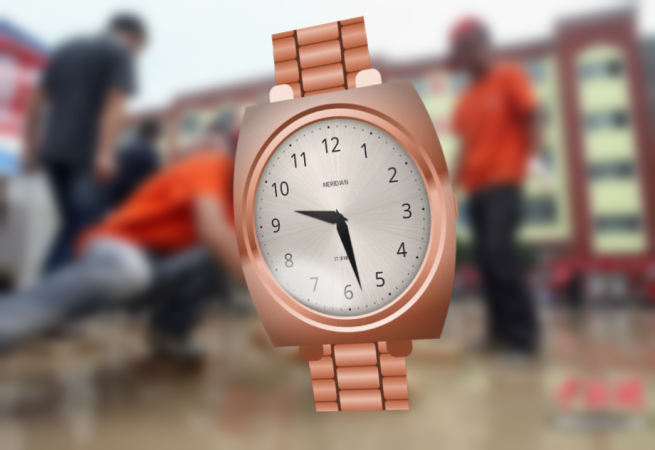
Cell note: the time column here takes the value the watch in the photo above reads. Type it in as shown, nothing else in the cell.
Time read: 9:28
